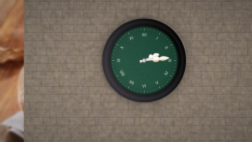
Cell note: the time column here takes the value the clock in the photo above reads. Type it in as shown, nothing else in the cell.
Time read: 2:14
